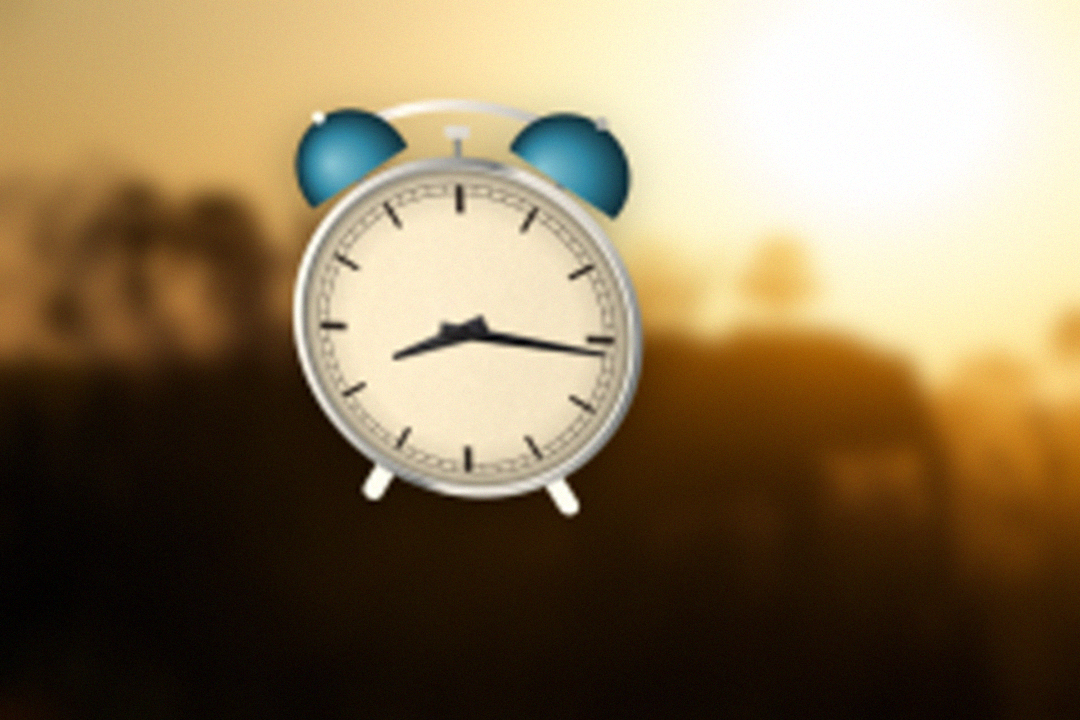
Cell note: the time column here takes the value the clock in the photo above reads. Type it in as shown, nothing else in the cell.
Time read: 8:16
